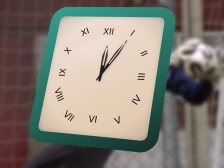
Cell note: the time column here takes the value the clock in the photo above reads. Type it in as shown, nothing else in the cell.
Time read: 12:05
